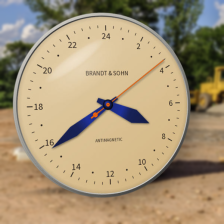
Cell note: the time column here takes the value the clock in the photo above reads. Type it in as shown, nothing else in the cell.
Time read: 7:39:09
